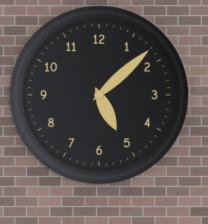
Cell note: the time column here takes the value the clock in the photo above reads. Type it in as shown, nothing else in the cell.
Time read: 5:08
